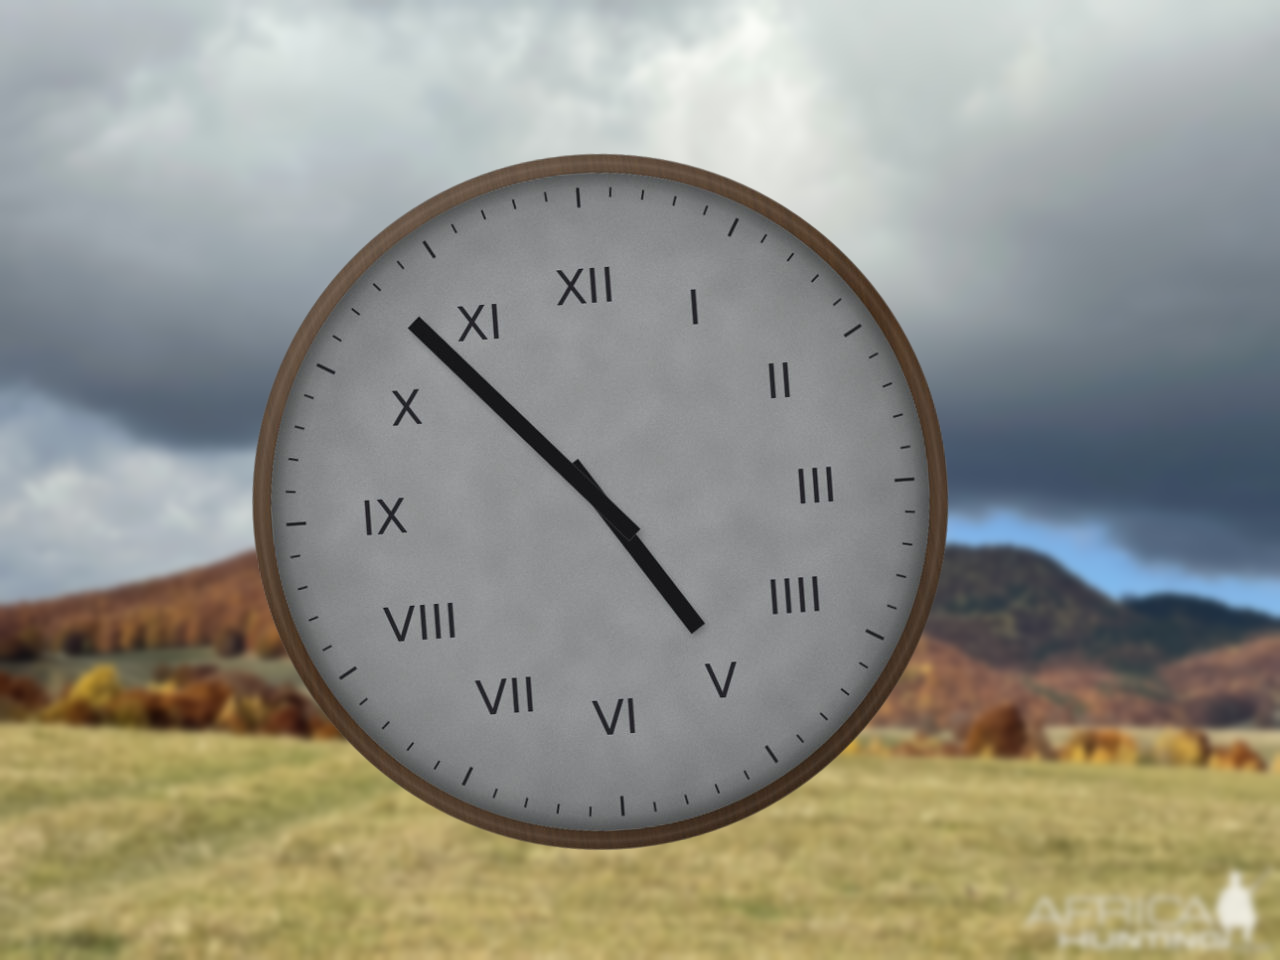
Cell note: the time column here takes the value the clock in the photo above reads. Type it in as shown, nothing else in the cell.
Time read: 4:53
